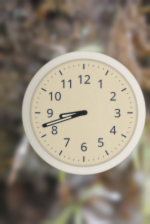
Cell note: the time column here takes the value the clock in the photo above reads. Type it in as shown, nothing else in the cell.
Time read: 8:42
